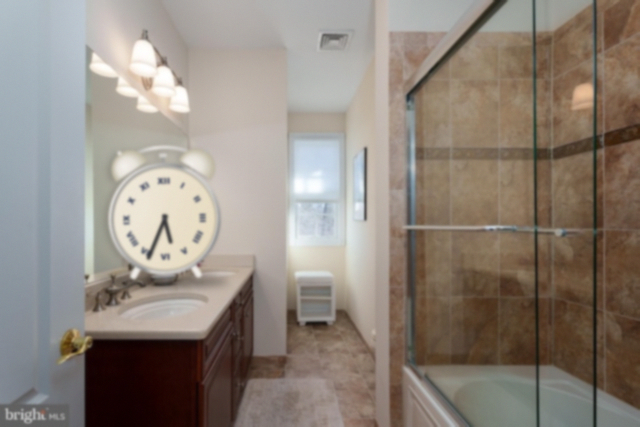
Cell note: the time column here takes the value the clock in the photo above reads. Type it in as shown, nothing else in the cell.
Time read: 5:34
